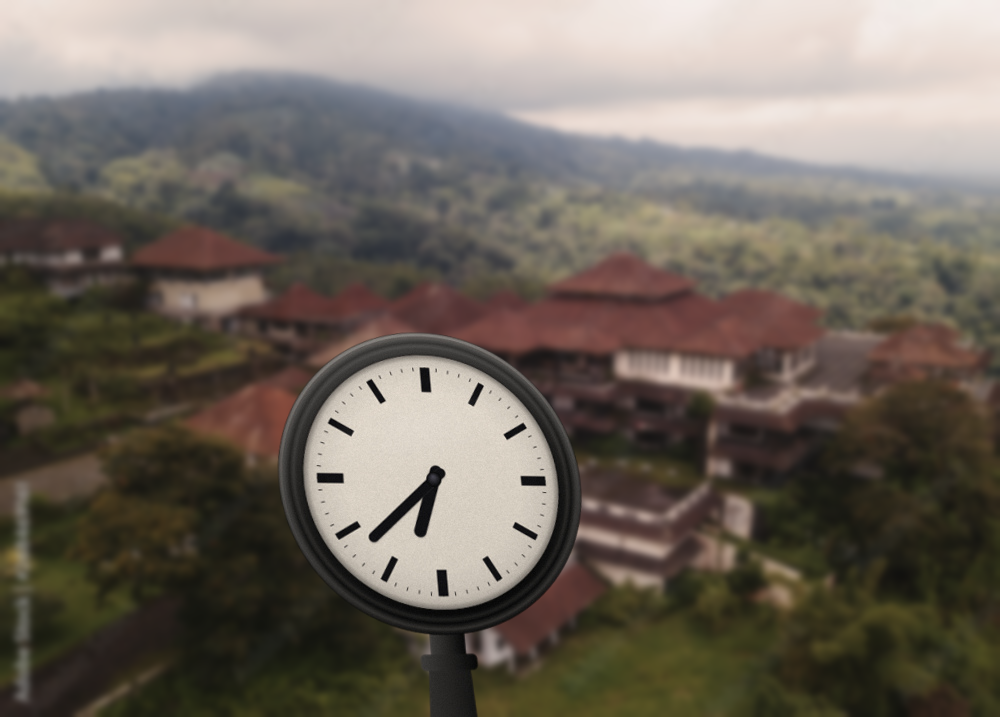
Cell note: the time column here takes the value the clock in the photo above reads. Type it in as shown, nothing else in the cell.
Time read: 6:38
